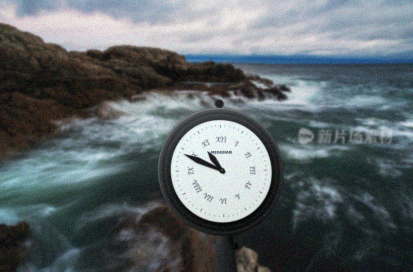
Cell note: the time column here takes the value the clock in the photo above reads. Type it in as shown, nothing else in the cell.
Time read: 10:49
